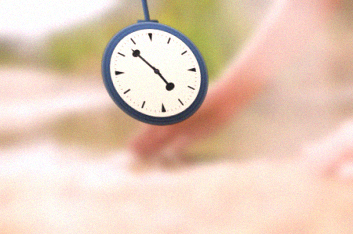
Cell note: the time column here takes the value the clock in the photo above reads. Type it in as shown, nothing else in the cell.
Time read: 4:53
